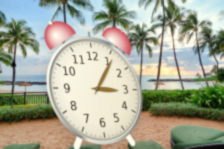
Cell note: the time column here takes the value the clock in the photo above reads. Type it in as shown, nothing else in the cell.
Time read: 3:06
